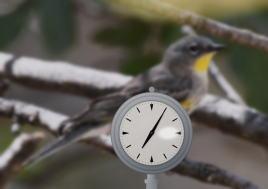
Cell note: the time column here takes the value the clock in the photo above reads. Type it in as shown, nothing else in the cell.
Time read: 7:05
